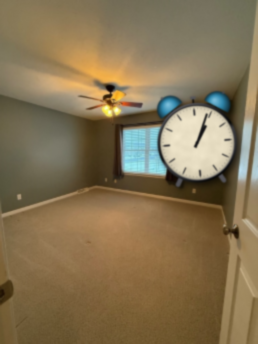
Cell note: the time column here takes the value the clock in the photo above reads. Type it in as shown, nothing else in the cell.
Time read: 1:04
